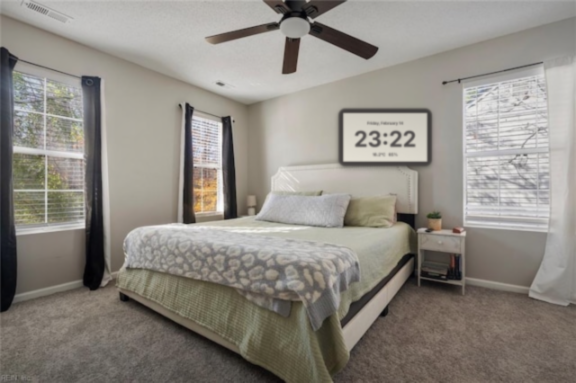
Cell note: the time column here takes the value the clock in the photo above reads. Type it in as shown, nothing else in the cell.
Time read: 23:22
